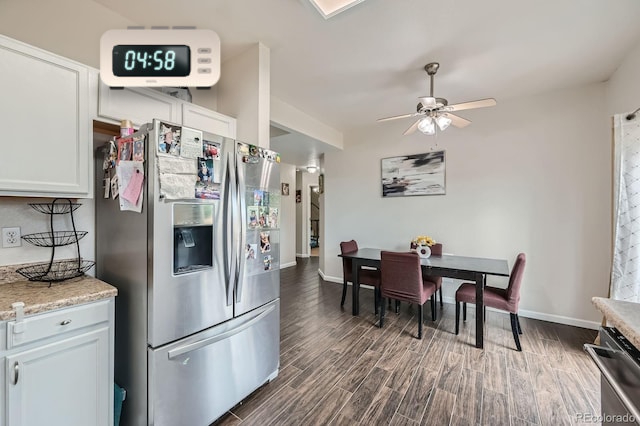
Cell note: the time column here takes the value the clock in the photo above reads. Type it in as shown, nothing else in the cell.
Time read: 4:58
